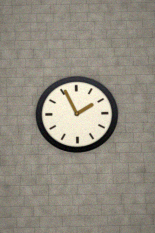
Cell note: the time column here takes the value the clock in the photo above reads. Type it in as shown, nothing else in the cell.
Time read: 1:56
